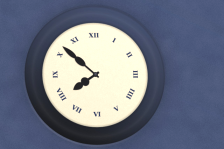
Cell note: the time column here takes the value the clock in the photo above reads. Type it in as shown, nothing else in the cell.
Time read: 7:52
